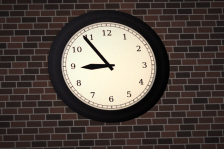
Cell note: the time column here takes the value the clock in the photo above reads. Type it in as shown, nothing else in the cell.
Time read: 8:54
